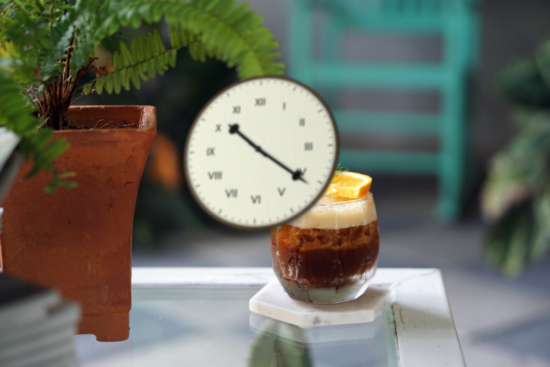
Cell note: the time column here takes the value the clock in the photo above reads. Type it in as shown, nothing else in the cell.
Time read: 10:21
